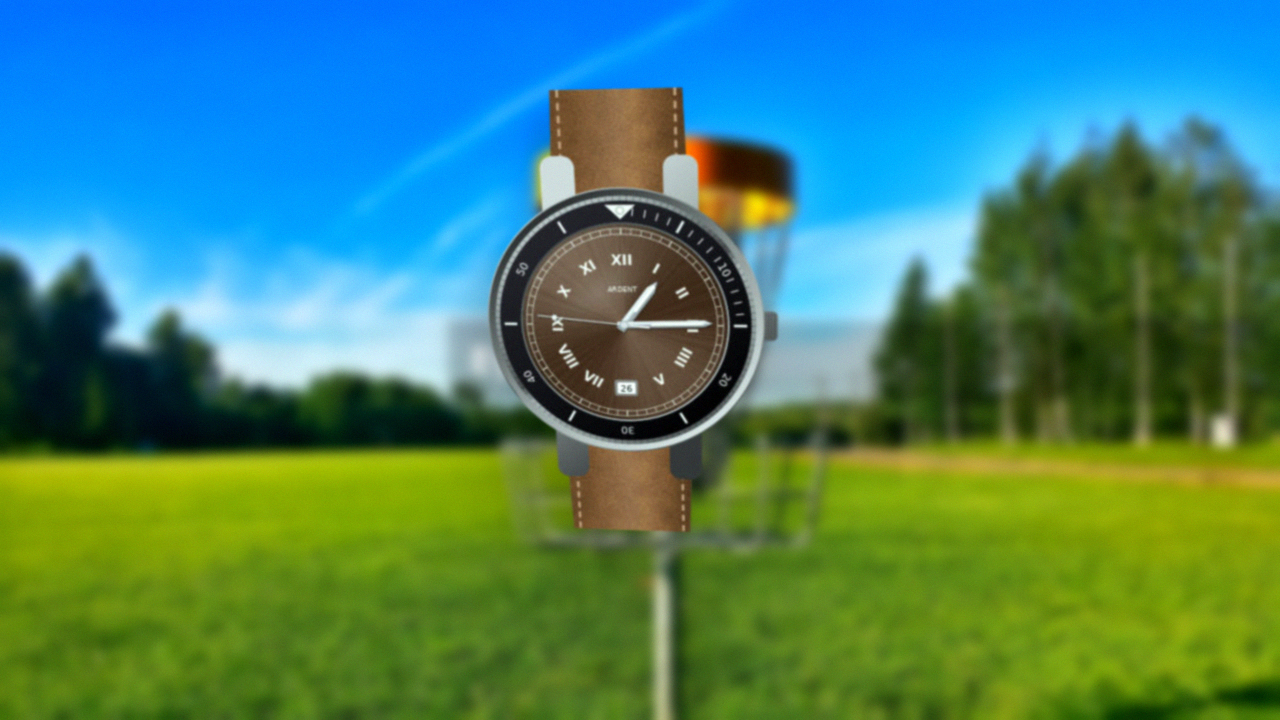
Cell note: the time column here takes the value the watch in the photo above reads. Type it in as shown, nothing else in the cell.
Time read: 1:14:46
